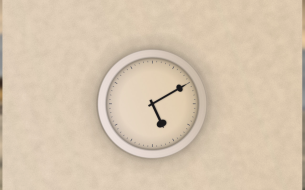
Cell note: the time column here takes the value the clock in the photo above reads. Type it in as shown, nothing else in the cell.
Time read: 5:10
